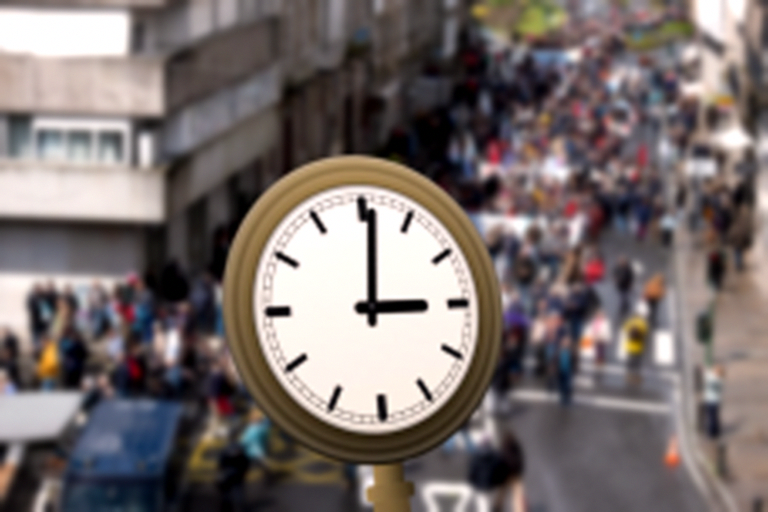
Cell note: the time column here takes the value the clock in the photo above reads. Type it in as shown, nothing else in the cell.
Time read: 3:01
